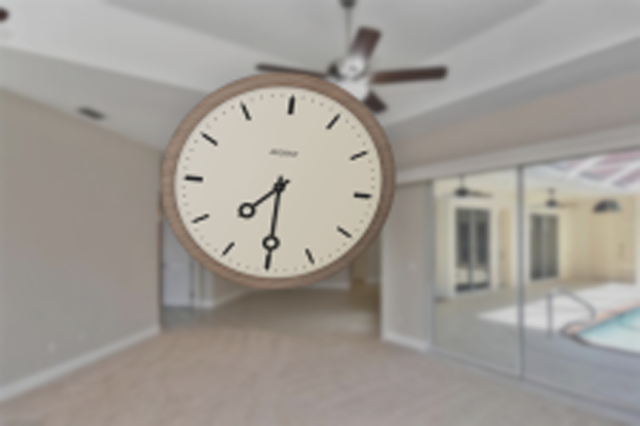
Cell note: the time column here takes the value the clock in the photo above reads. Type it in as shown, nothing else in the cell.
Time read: 7:30
